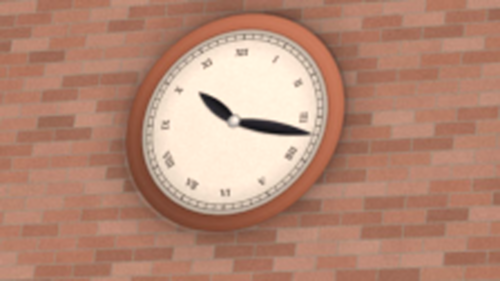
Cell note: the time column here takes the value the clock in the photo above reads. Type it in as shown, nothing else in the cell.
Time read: 10:17
